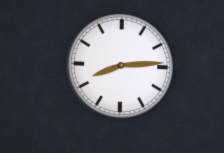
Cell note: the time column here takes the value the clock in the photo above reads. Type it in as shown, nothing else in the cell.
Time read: 8:14
